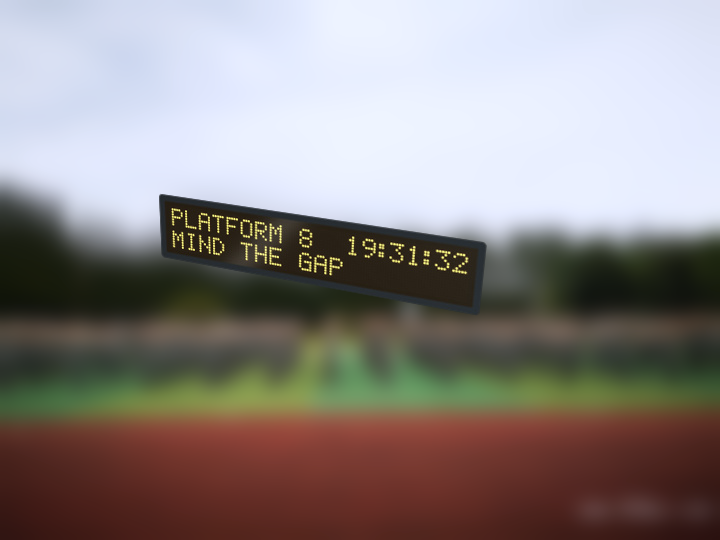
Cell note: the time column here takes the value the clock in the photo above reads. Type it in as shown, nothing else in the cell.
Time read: 19:31:32
